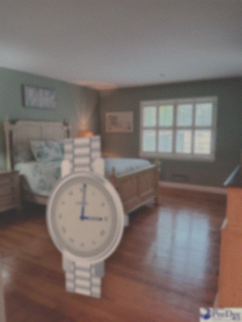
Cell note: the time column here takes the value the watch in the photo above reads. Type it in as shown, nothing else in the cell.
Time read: 3:01
